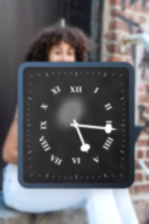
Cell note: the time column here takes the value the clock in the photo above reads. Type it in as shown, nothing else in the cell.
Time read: 5:16
